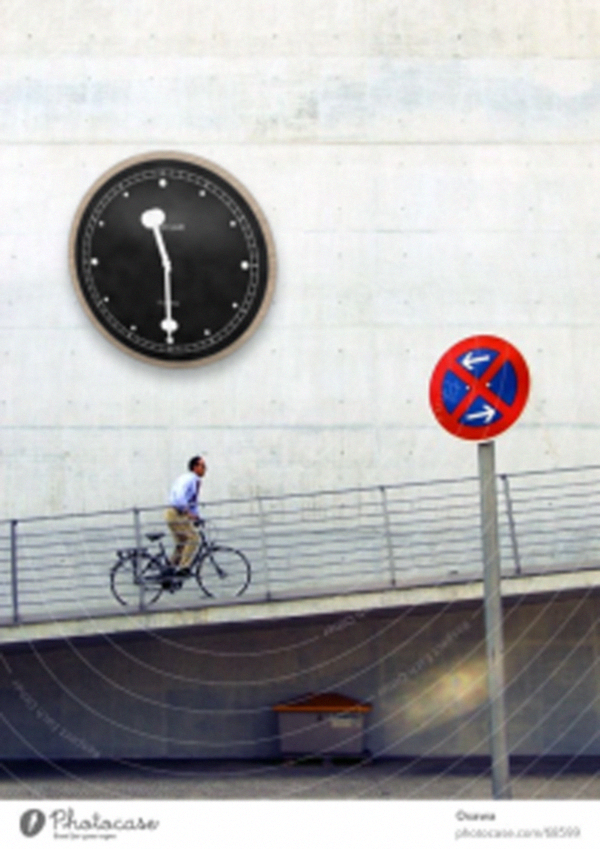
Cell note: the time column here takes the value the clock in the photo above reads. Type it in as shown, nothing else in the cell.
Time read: 11:30
